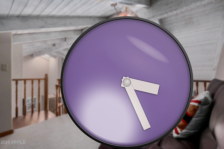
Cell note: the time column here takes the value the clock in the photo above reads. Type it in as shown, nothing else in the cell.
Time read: 3:26
